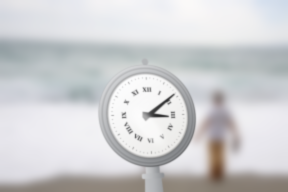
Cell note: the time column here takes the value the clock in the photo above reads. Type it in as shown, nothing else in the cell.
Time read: 3:09
